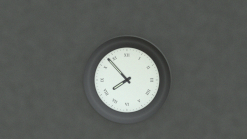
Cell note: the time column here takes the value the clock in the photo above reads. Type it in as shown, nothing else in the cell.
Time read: 7:53
